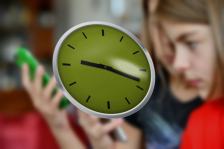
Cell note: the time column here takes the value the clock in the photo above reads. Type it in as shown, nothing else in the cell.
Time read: 9:18
